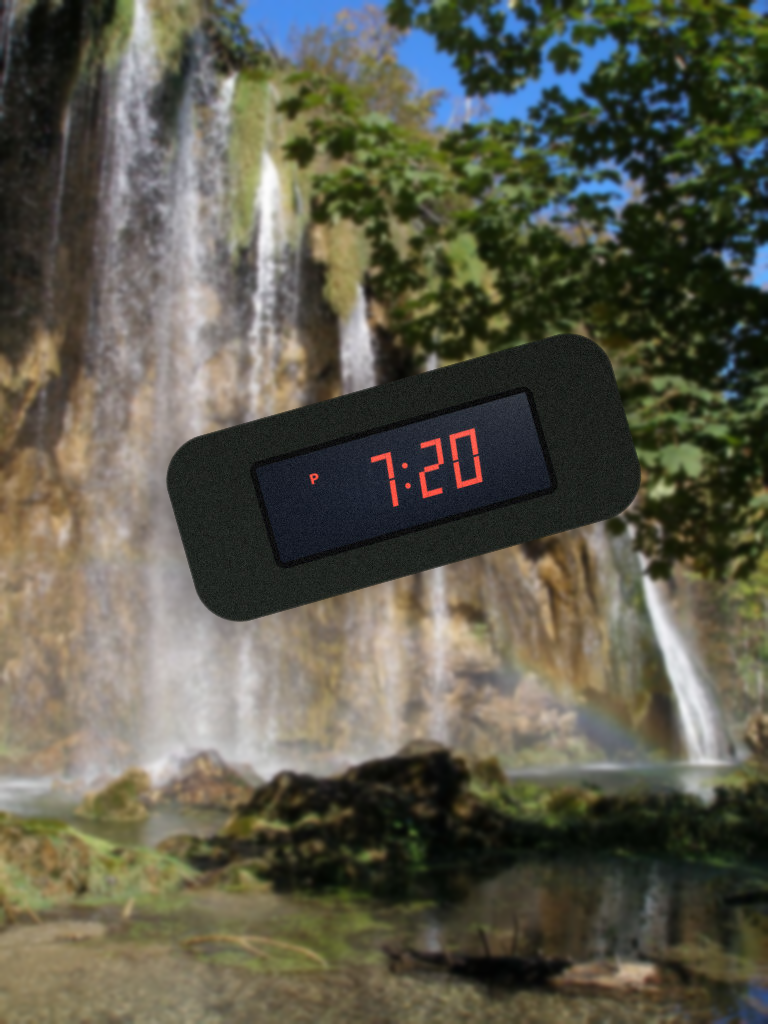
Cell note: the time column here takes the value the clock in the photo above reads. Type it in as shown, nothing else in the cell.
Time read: 7:20
